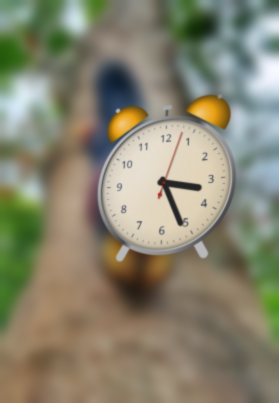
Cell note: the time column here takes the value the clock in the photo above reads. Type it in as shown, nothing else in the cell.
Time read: 3:26:03
